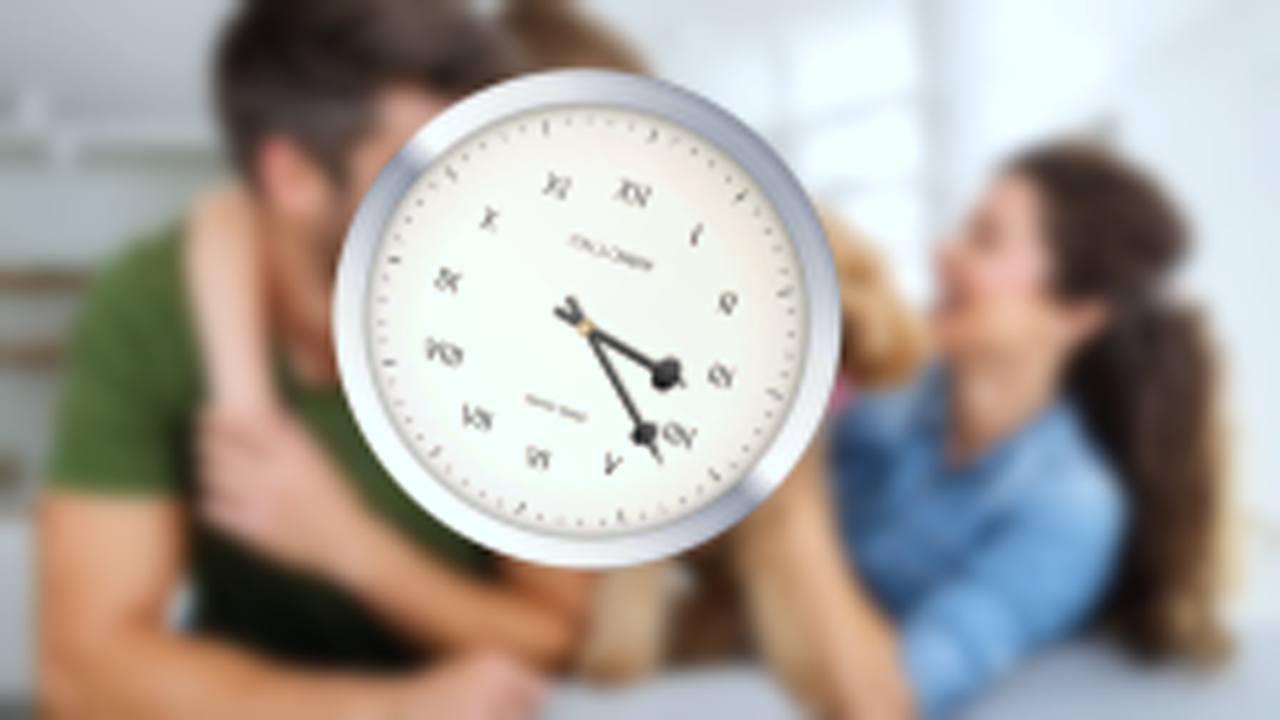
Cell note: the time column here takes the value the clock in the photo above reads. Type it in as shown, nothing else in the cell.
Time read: 3:22
